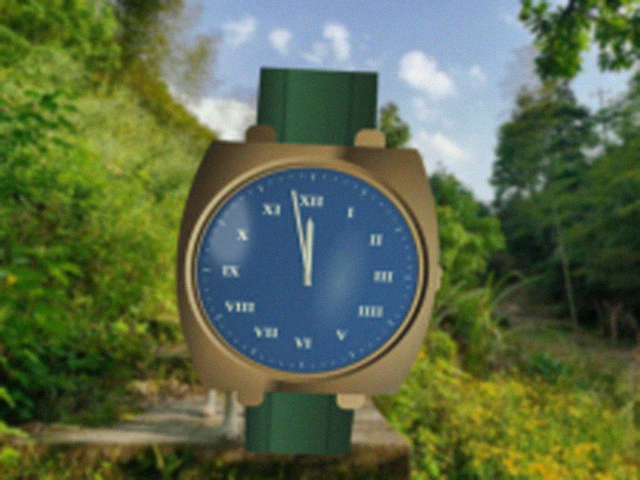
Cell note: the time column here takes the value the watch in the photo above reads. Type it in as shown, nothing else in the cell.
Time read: 11:58
